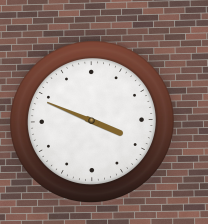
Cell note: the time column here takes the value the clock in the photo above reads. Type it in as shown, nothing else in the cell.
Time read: 3:49
